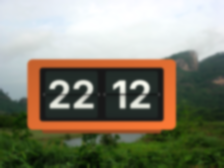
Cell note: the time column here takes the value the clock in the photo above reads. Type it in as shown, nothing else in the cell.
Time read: 22:12
